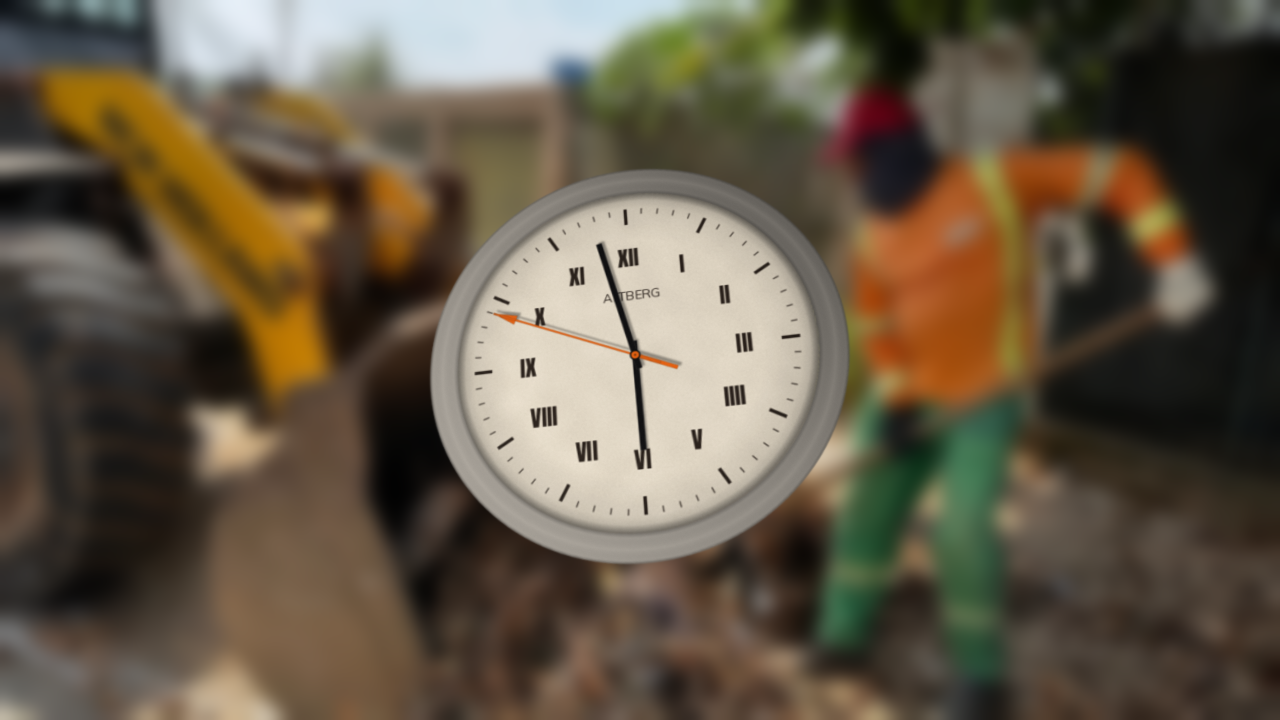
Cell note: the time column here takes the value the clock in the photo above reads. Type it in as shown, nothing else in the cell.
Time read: 5:57:49
